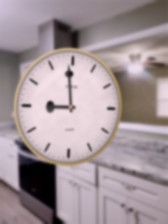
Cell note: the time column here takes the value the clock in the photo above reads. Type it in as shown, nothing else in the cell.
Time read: 8:59
